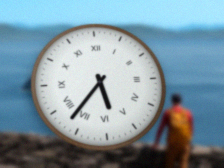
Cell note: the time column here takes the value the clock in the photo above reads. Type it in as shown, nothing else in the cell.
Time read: 5:37
